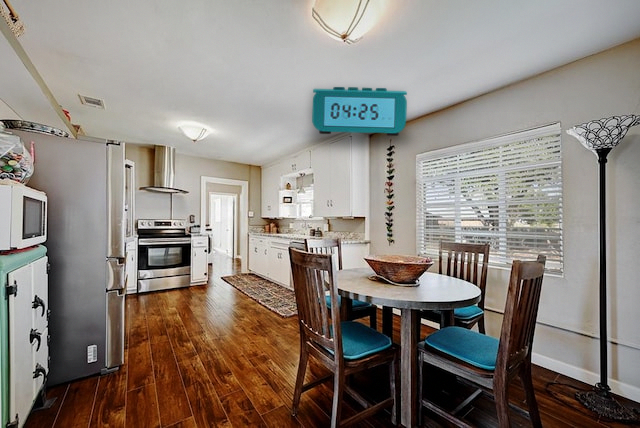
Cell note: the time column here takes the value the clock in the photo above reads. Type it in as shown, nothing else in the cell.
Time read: 4:25
